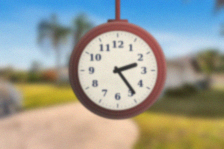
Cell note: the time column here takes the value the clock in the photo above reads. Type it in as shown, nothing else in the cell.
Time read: 2:24
